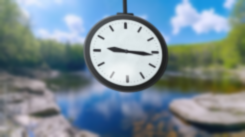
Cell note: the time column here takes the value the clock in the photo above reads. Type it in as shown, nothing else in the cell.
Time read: 9:16
